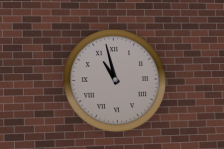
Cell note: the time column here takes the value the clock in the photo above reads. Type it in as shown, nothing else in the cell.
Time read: 10:58
